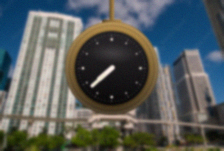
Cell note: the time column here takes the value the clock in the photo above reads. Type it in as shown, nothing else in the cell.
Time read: 7:38
